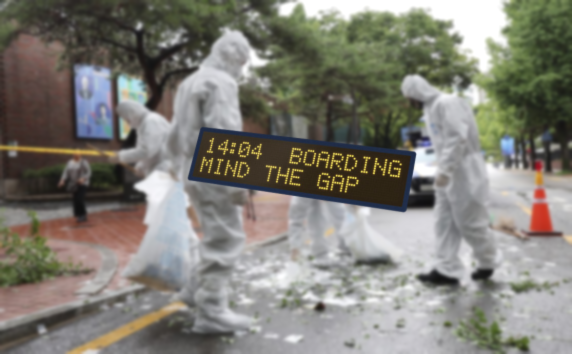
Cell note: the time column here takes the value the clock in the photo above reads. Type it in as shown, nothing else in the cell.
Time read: 14:04
